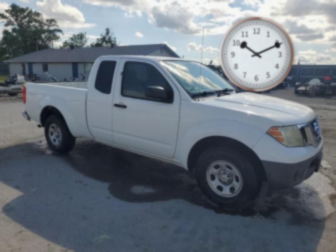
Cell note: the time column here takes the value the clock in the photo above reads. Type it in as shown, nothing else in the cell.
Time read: 10:11
